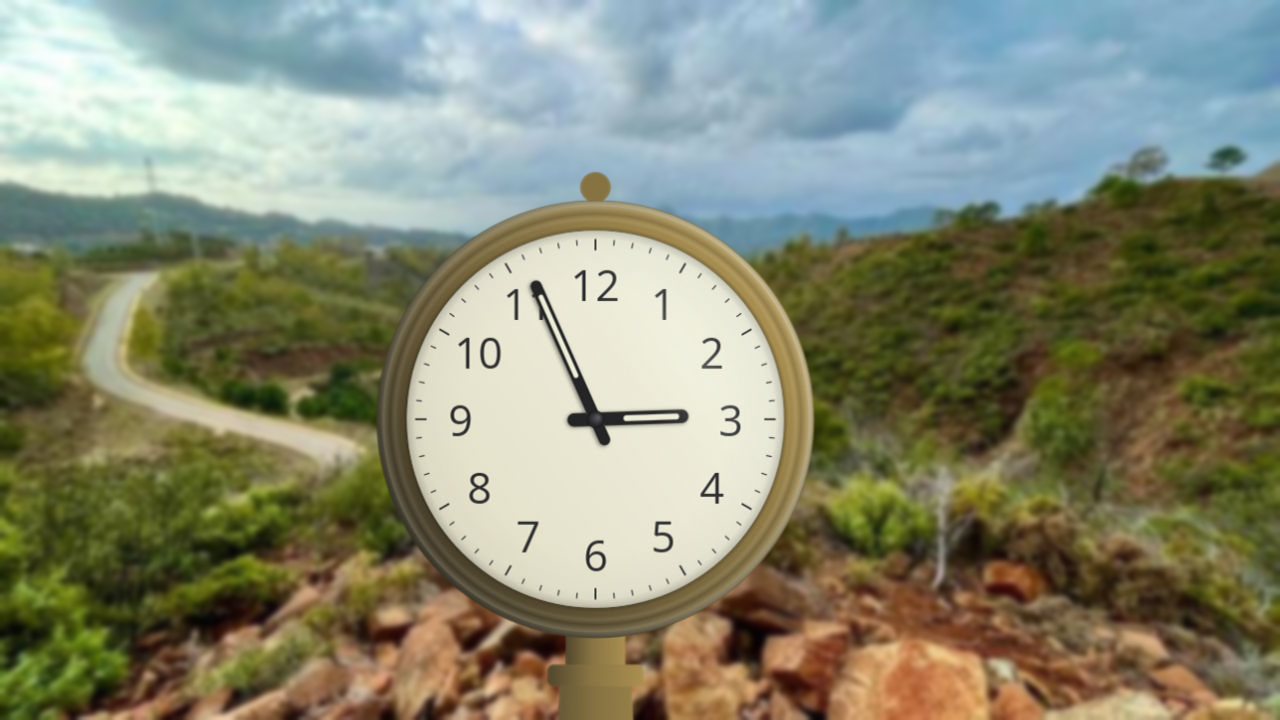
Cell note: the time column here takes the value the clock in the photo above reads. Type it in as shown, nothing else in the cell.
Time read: 2:56
